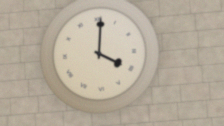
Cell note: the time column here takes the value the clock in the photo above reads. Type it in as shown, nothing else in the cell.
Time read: 4:01
